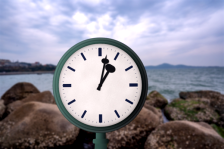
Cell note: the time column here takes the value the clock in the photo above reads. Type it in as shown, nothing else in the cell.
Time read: 1:02
